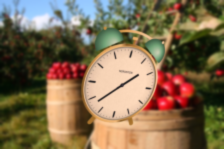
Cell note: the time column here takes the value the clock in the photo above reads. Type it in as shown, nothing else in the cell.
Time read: 1:38
